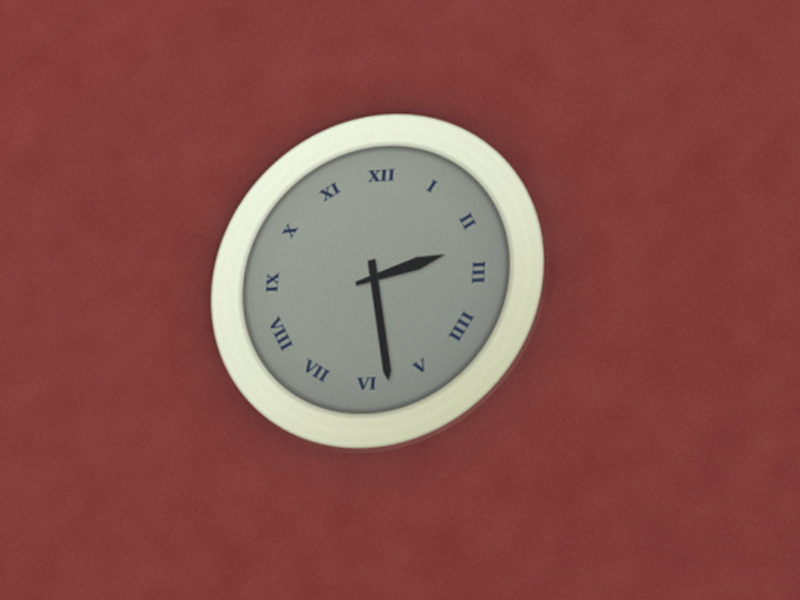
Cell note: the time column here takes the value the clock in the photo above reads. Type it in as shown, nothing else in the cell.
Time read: 2:28
